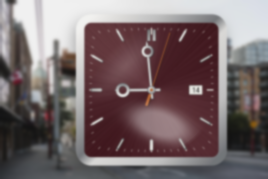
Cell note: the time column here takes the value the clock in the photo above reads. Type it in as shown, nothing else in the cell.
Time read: 8:59:03
